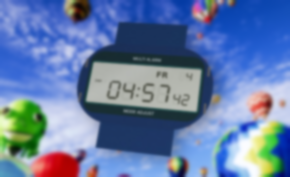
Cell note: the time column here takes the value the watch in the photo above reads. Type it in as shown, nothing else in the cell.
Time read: 4:57
